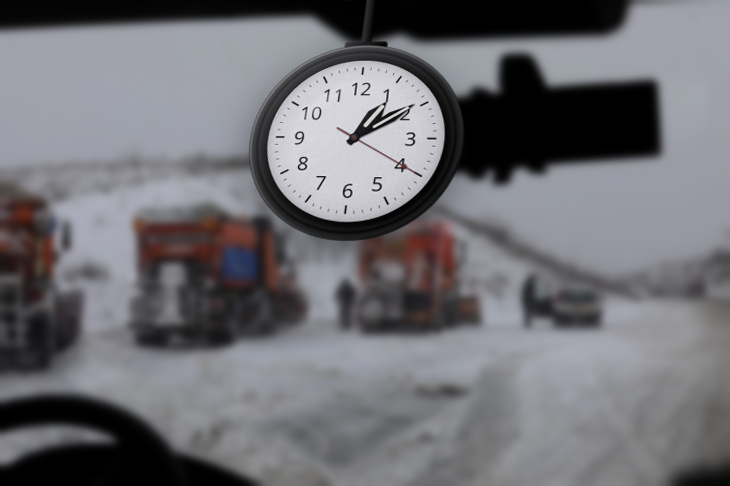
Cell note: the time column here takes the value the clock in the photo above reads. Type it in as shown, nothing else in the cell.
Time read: 1:09:20
